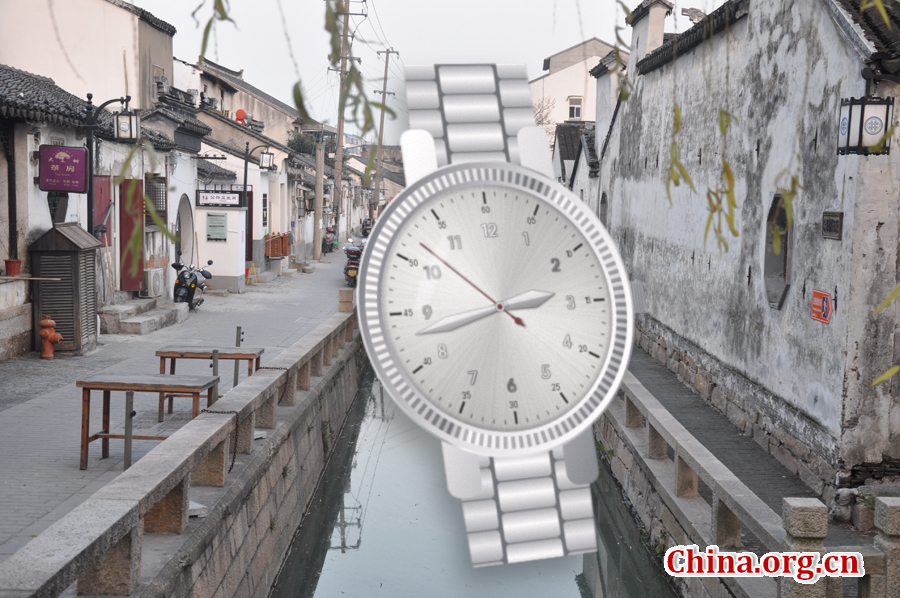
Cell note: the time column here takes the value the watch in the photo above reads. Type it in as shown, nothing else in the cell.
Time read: 2:42:52
